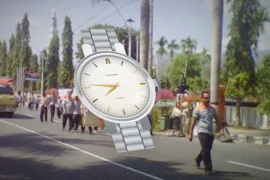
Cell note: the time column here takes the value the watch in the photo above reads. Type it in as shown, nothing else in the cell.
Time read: 7:46
